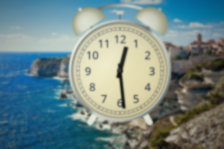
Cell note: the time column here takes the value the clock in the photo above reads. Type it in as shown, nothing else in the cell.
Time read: 12:29
